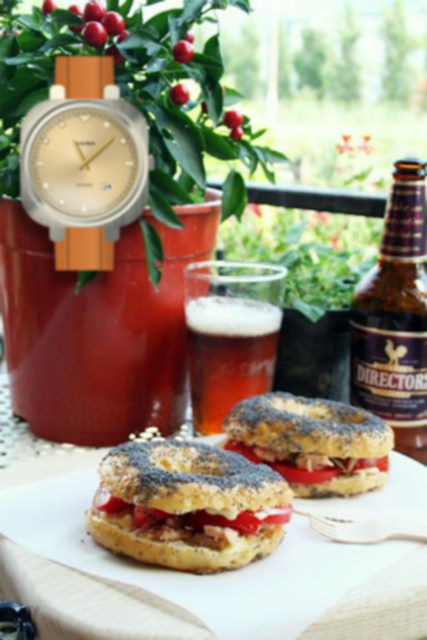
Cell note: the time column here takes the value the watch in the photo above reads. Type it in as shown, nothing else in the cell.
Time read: 11:08
